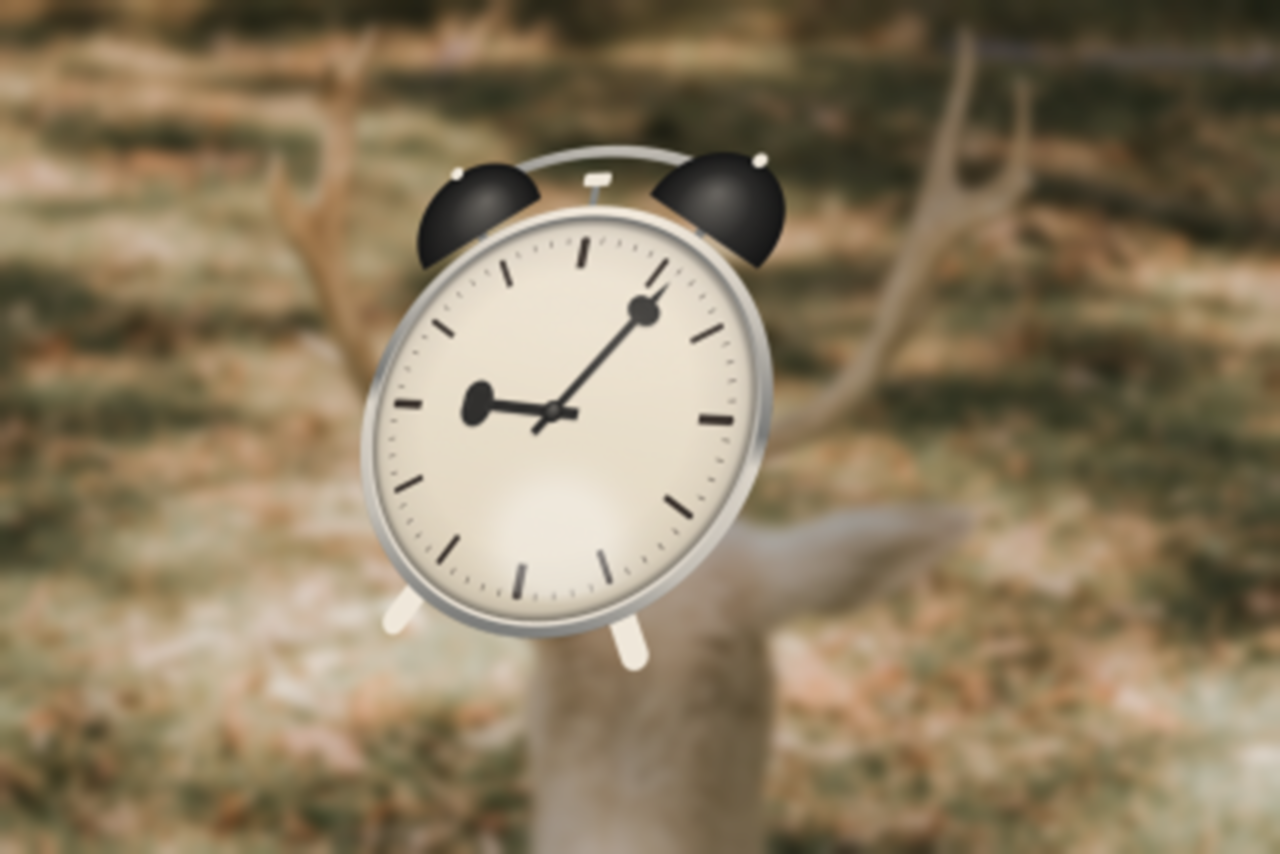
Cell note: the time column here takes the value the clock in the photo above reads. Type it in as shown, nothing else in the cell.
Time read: 9:06
